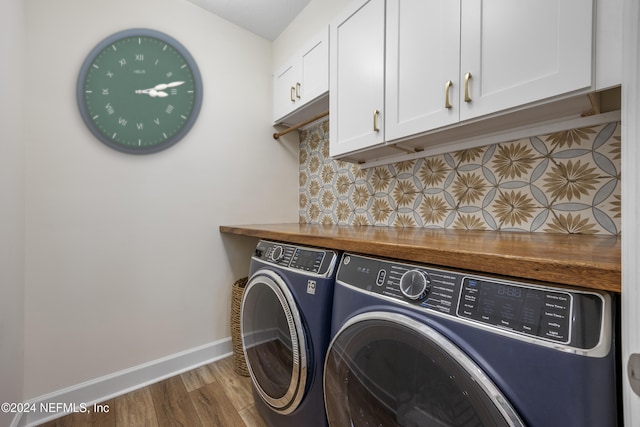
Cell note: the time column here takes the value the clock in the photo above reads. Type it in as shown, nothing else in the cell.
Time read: 3:13
